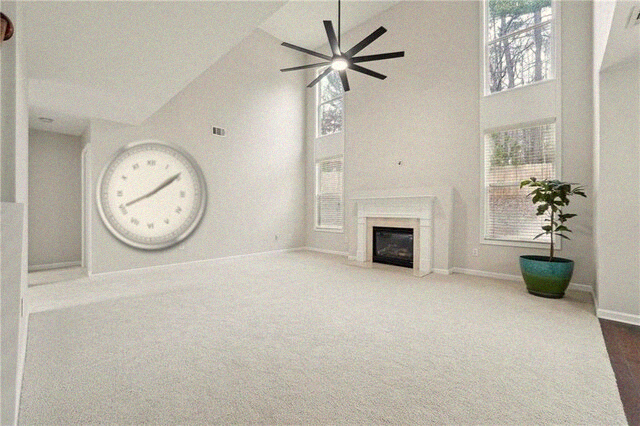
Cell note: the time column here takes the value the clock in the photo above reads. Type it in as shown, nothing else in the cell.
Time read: 8:09
